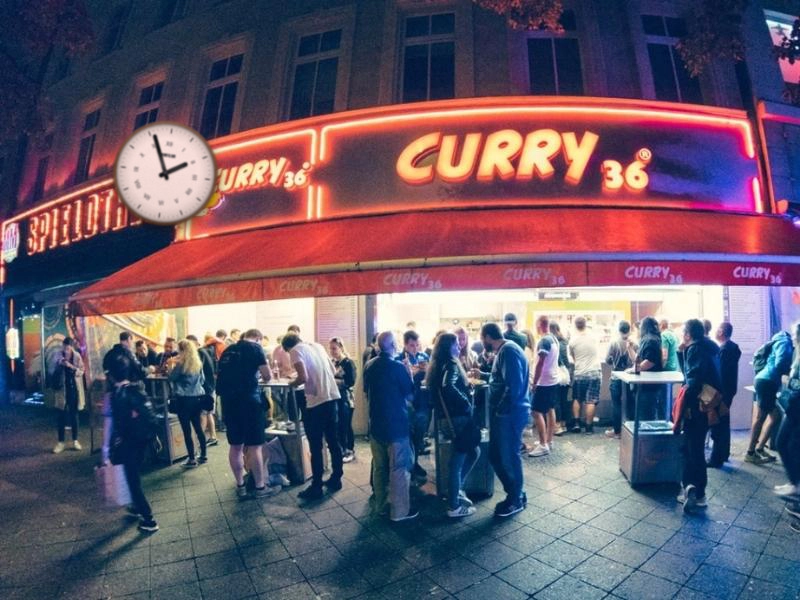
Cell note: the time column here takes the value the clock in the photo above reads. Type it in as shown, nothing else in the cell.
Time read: 1:56
